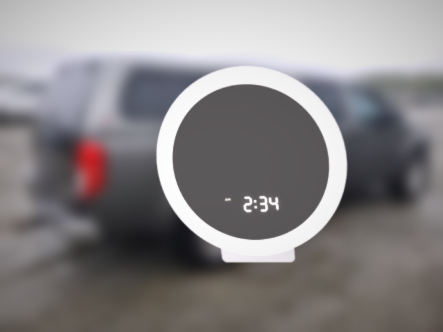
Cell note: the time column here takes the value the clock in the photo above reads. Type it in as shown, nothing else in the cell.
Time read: 2:34
